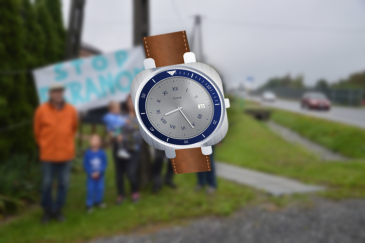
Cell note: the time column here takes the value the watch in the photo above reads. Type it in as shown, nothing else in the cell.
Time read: 8:26
